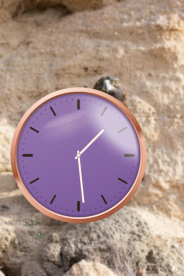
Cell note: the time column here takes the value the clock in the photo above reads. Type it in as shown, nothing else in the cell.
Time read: 1:29
